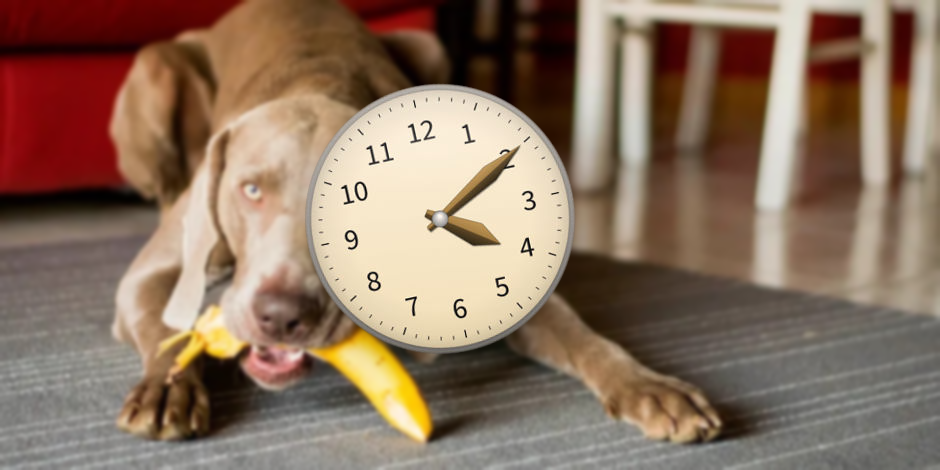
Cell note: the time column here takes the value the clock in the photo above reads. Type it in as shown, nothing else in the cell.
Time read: 4:10
